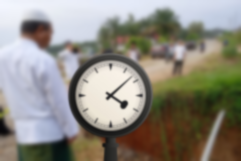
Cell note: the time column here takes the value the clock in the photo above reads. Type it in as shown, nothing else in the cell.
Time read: 4:08
